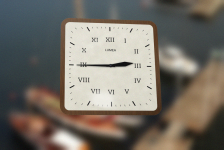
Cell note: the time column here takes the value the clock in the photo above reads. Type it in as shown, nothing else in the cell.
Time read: 2:45
